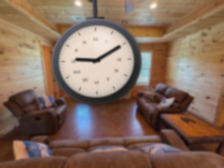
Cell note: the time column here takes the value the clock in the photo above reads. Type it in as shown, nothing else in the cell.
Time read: 9:10
